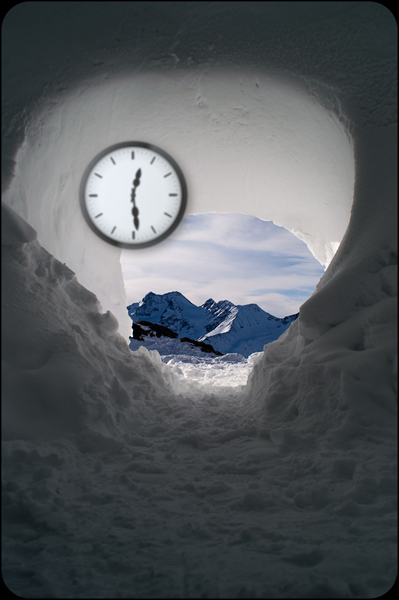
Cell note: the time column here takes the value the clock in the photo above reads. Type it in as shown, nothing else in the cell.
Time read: 12:29
